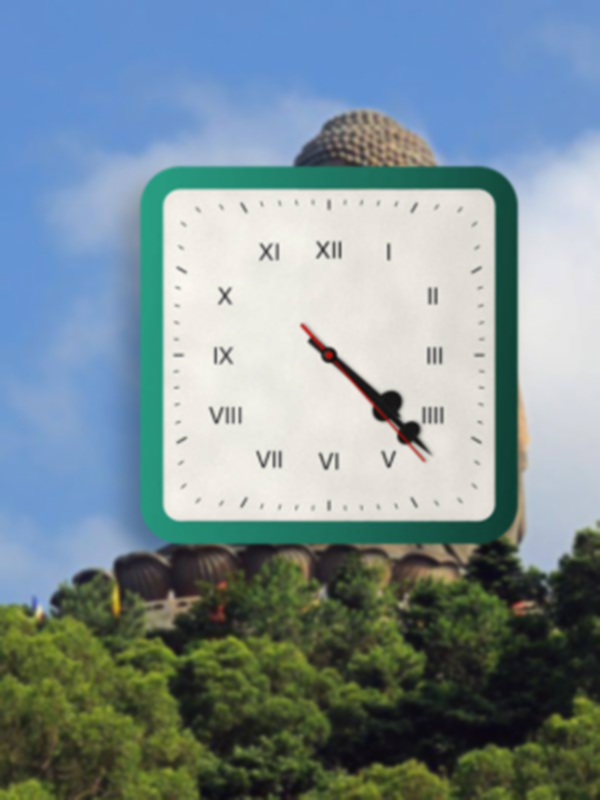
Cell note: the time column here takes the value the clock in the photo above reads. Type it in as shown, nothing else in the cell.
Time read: 4:22:23
